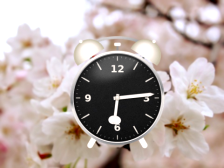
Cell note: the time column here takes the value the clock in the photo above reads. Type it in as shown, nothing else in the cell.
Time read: 6:14
